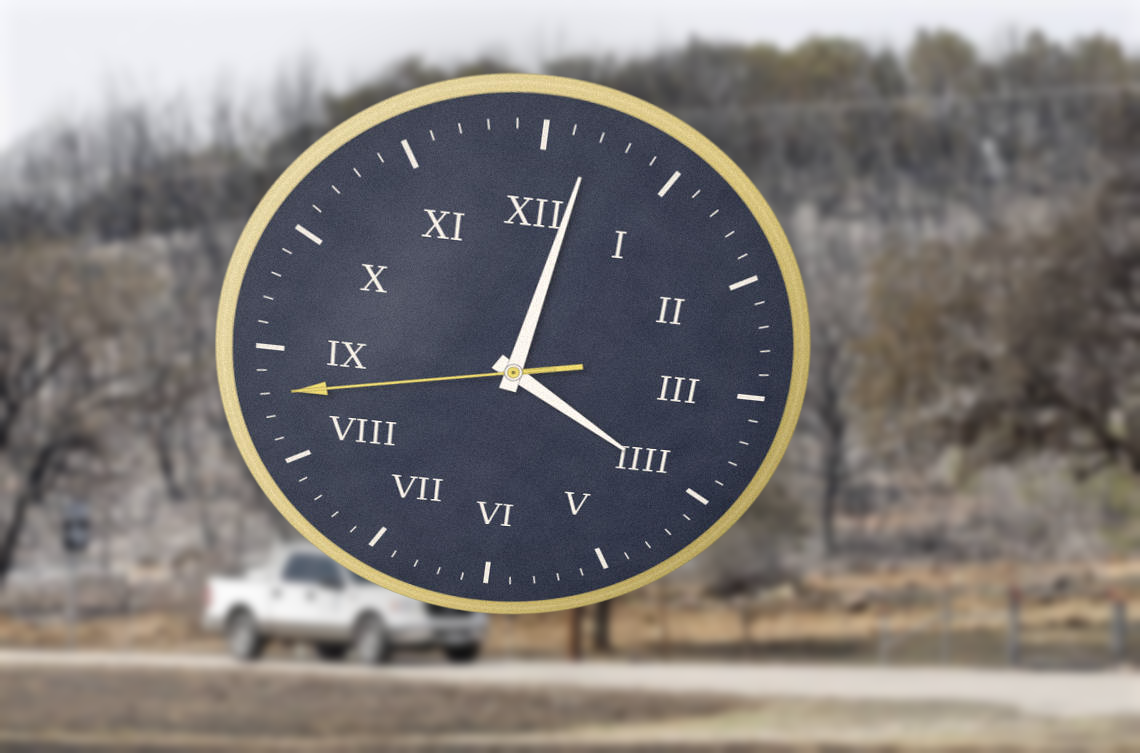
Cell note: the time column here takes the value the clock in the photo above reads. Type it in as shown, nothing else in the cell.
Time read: 4:01:43
